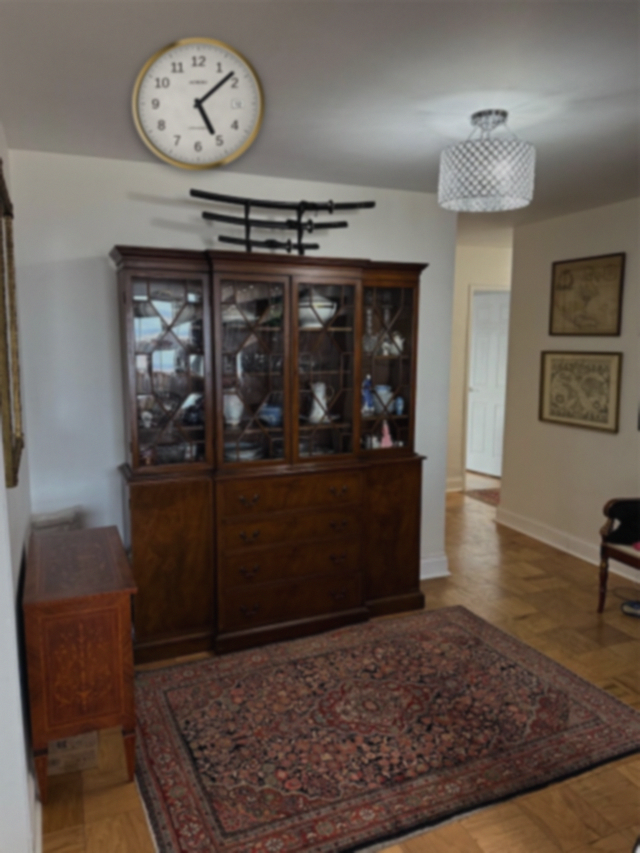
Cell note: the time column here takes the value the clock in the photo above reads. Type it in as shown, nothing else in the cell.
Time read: 5:08
